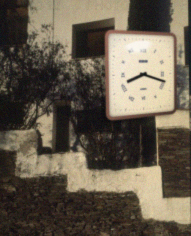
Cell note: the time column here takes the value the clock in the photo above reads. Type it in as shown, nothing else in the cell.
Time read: 8:18
